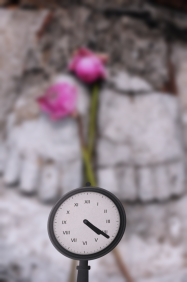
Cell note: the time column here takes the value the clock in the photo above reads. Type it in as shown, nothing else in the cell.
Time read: 4:21
